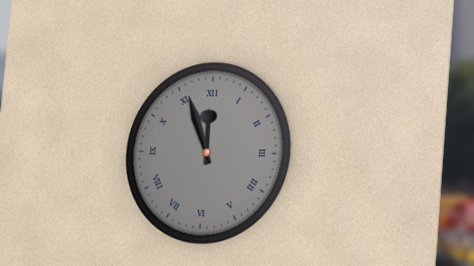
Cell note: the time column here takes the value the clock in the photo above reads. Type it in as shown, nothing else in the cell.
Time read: 11:56
